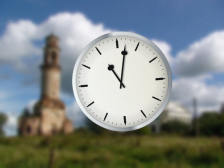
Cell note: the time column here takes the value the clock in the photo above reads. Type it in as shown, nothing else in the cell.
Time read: 11:02
